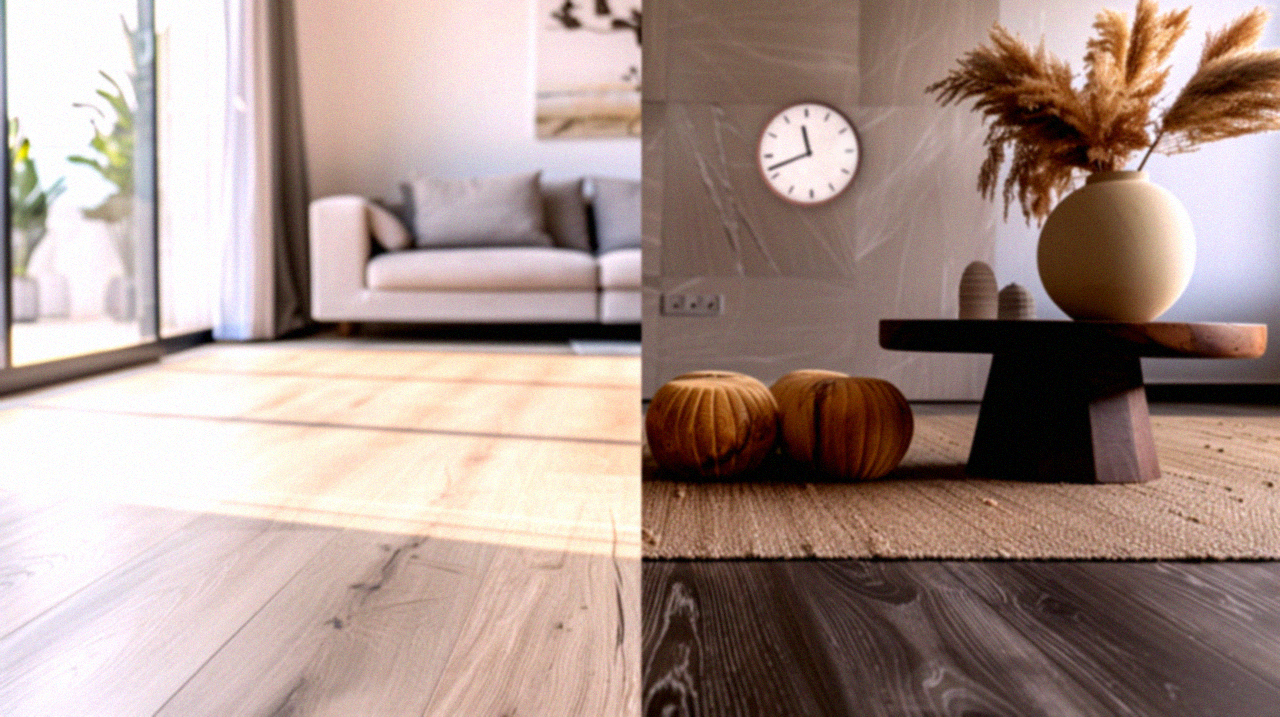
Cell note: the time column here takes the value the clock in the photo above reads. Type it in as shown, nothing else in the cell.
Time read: 11:42
